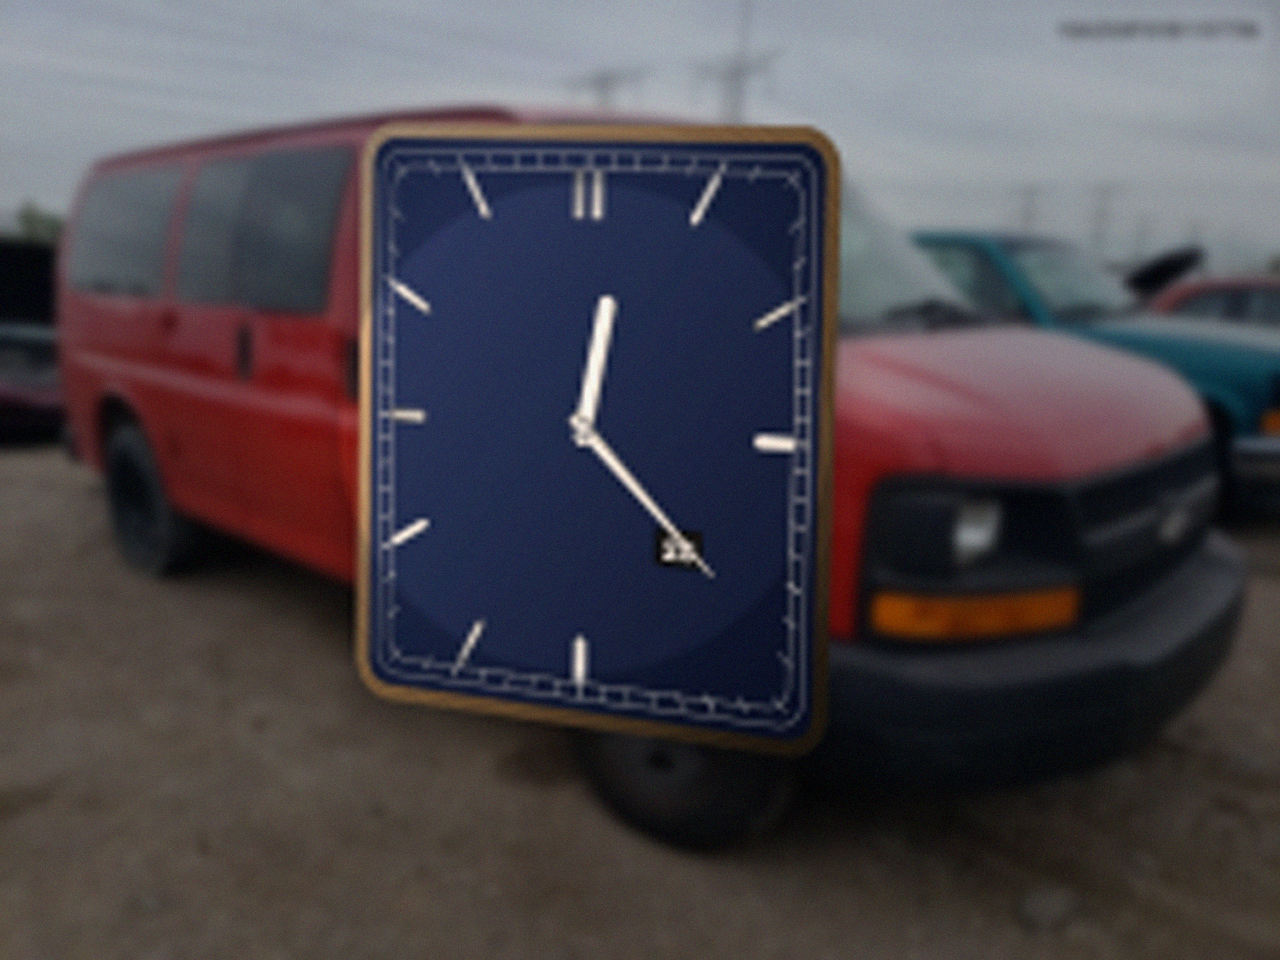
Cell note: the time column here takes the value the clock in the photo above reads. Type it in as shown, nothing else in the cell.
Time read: 12:22
